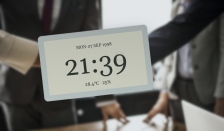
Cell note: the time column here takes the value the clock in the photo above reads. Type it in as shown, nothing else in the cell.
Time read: 21:39
